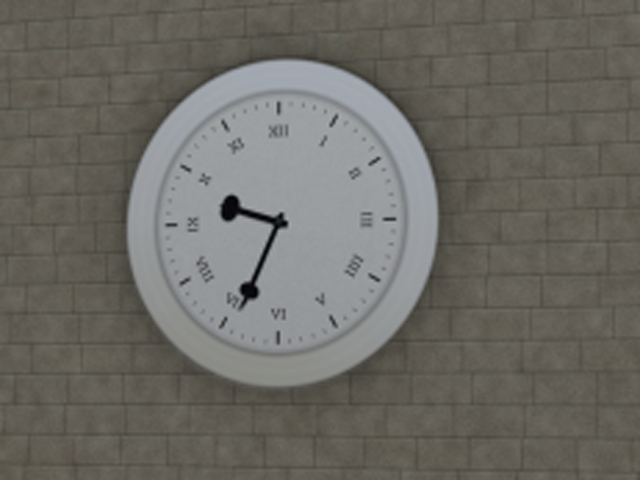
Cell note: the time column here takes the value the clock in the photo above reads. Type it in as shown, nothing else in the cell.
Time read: 9:34
